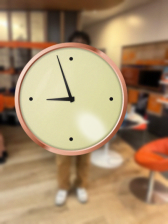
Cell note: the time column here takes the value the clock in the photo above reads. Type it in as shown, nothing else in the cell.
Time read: 8:57
